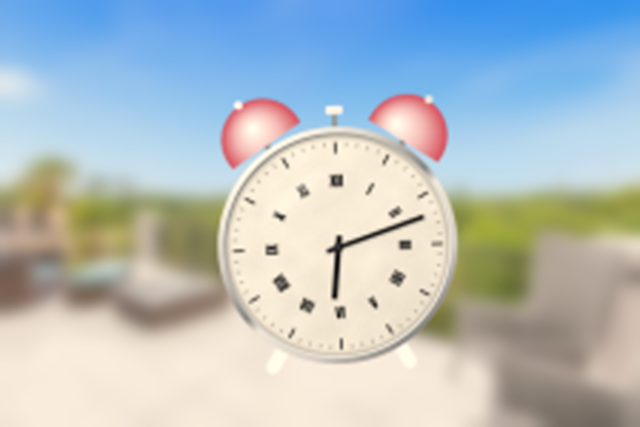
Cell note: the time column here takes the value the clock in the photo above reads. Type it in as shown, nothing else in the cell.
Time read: 6:12
